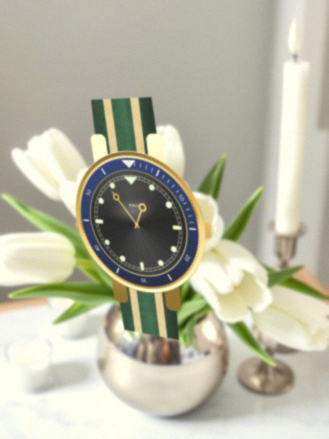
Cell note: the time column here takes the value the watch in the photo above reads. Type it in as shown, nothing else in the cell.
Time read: 12:54
